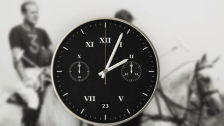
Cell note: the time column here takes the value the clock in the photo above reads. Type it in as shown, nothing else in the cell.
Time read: 2:04
